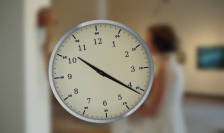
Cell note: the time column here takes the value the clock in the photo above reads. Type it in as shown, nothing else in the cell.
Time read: 10:21
